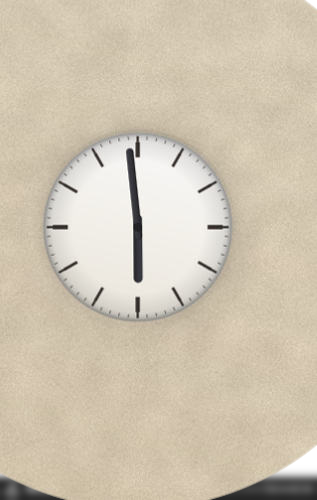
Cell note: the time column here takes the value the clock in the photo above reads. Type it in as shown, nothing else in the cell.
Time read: 5:59
